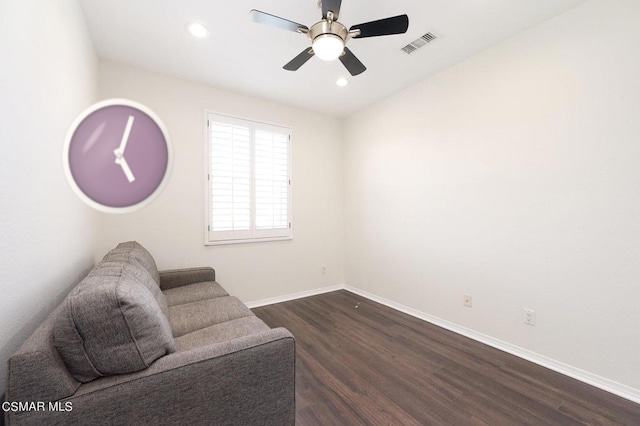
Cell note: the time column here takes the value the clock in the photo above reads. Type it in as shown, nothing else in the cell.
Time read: 5:03
